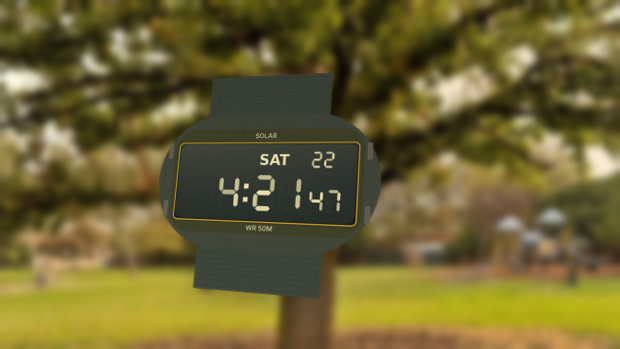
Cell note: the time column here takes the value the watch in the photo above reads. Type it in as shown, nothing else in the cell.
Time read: 4:21:47
